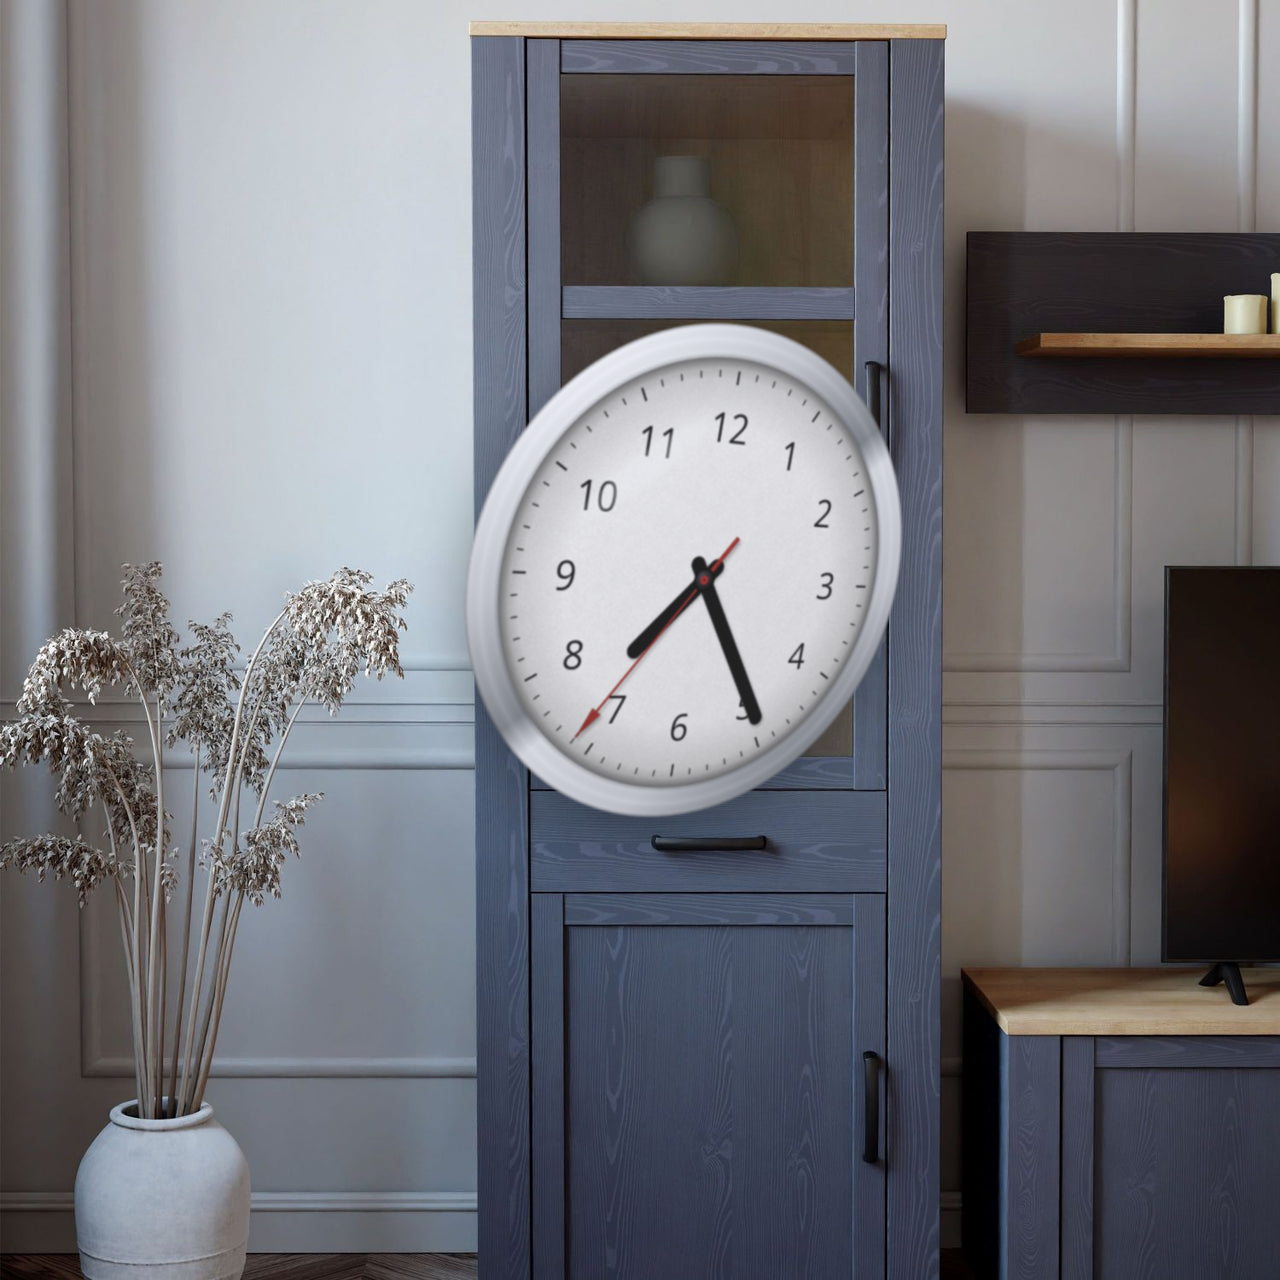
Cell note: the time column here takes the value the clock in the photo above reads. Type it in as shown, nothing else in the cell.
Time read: 7:24:36
